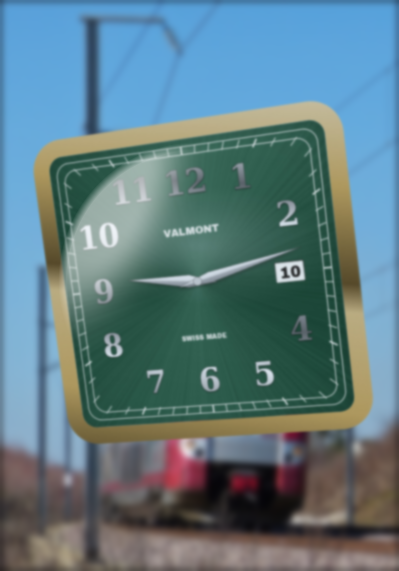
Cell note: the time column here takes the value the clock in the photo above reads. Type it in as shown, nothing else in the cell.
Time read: 9:13
